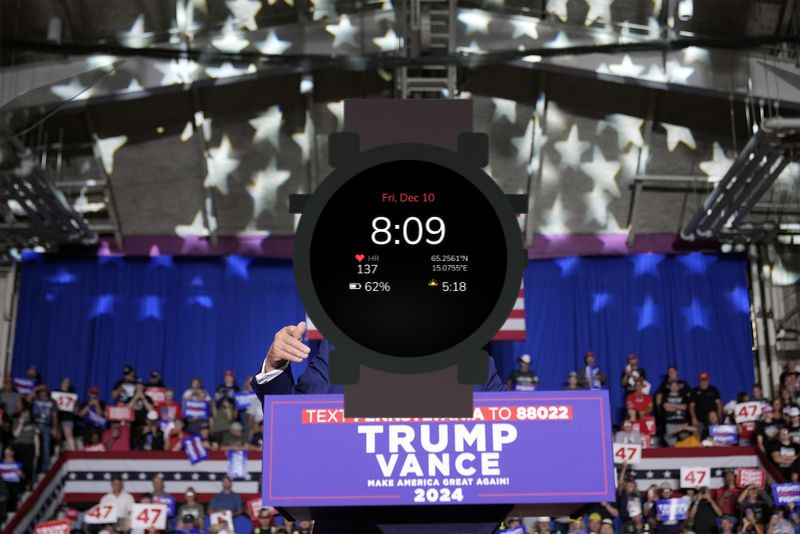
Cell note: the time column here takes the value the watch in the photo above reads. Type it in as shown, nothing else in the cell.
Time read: 8:09
